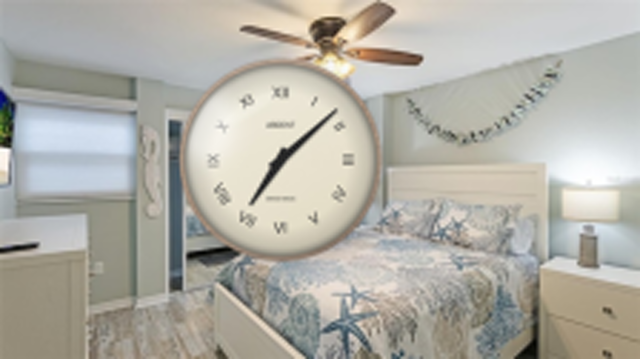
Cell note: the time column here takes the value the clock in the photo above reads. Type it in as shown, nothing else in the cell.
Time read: 7:08
